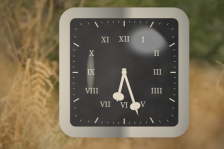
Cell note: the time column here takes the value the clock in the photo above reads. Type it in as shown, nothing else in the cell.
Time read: 6:27
